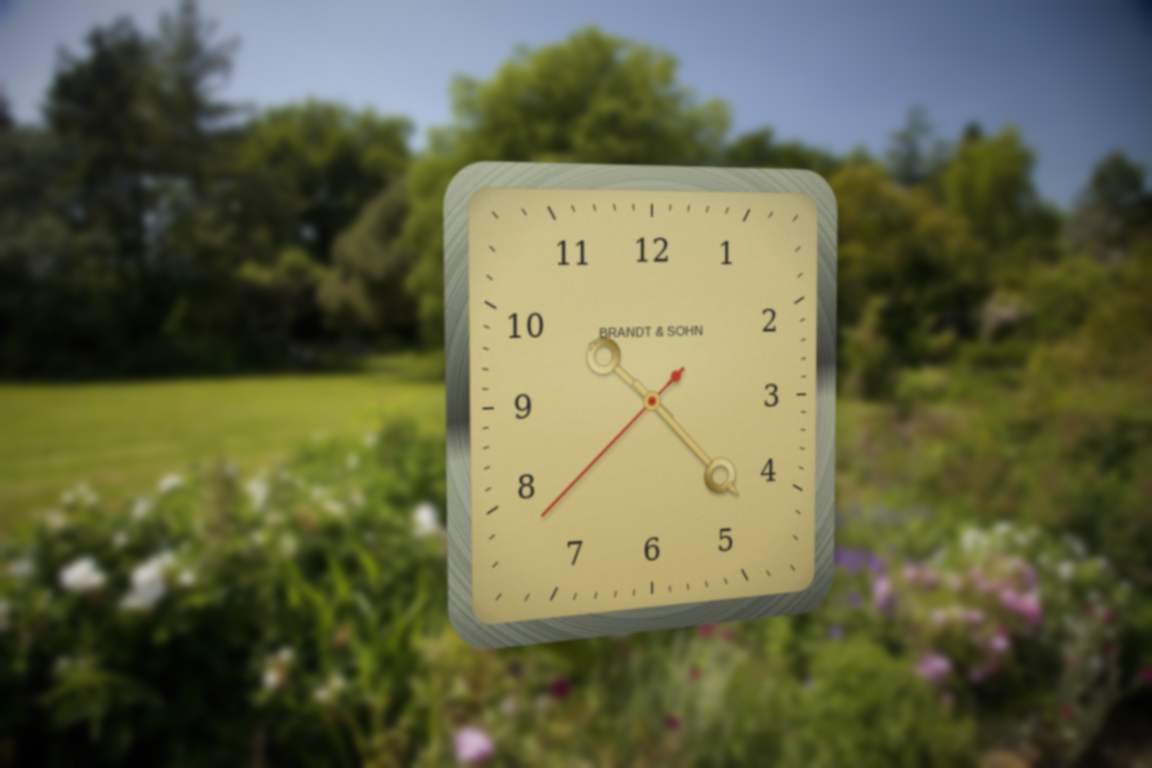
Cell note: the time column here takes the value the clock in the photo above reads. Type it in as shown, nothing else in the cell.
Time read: 10:22:38
